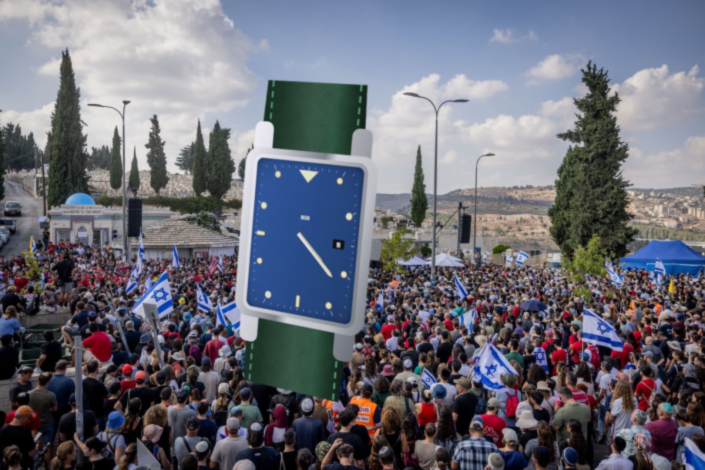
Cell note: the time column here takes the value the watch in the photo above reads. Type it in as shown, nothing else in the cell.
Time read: 4:22
